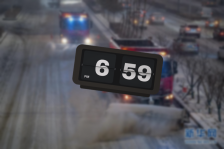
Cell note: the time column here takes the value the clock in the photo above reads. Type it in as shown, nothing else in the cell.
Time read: 6:59
